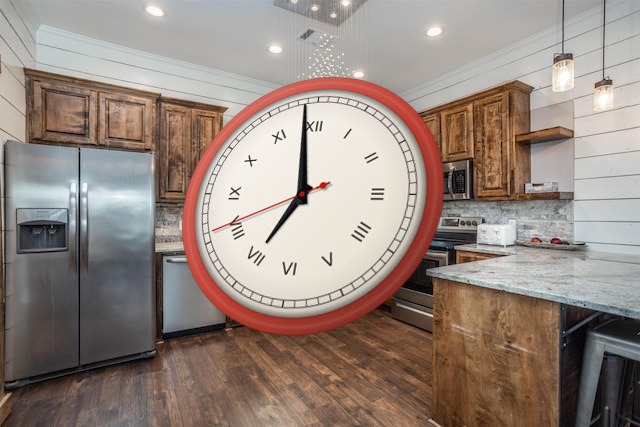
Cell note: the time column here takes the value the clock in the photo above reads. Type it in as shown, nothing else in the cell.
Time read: 6:58:41
